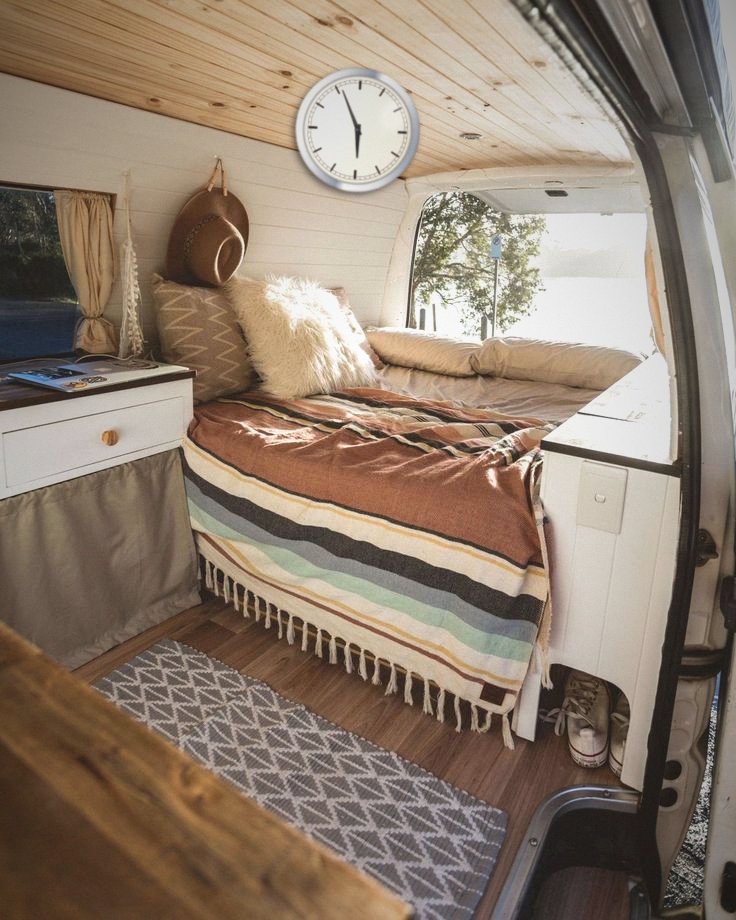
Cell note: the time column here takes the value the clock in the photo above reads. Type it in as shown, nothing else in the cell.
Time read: 5:56
